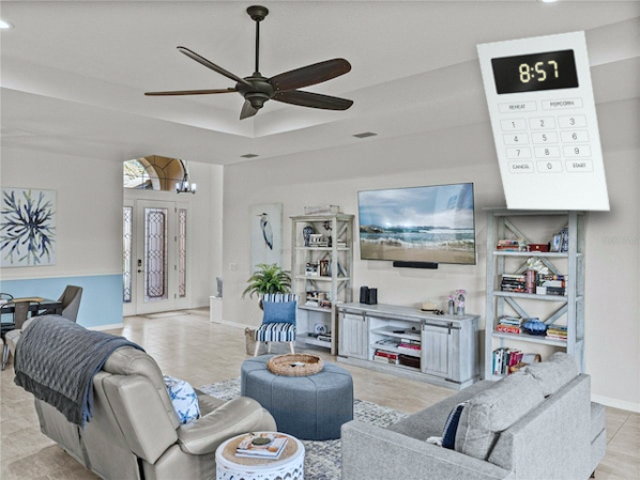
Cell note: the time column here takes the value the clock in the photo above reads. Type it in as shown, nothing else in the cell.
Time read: 8:57
